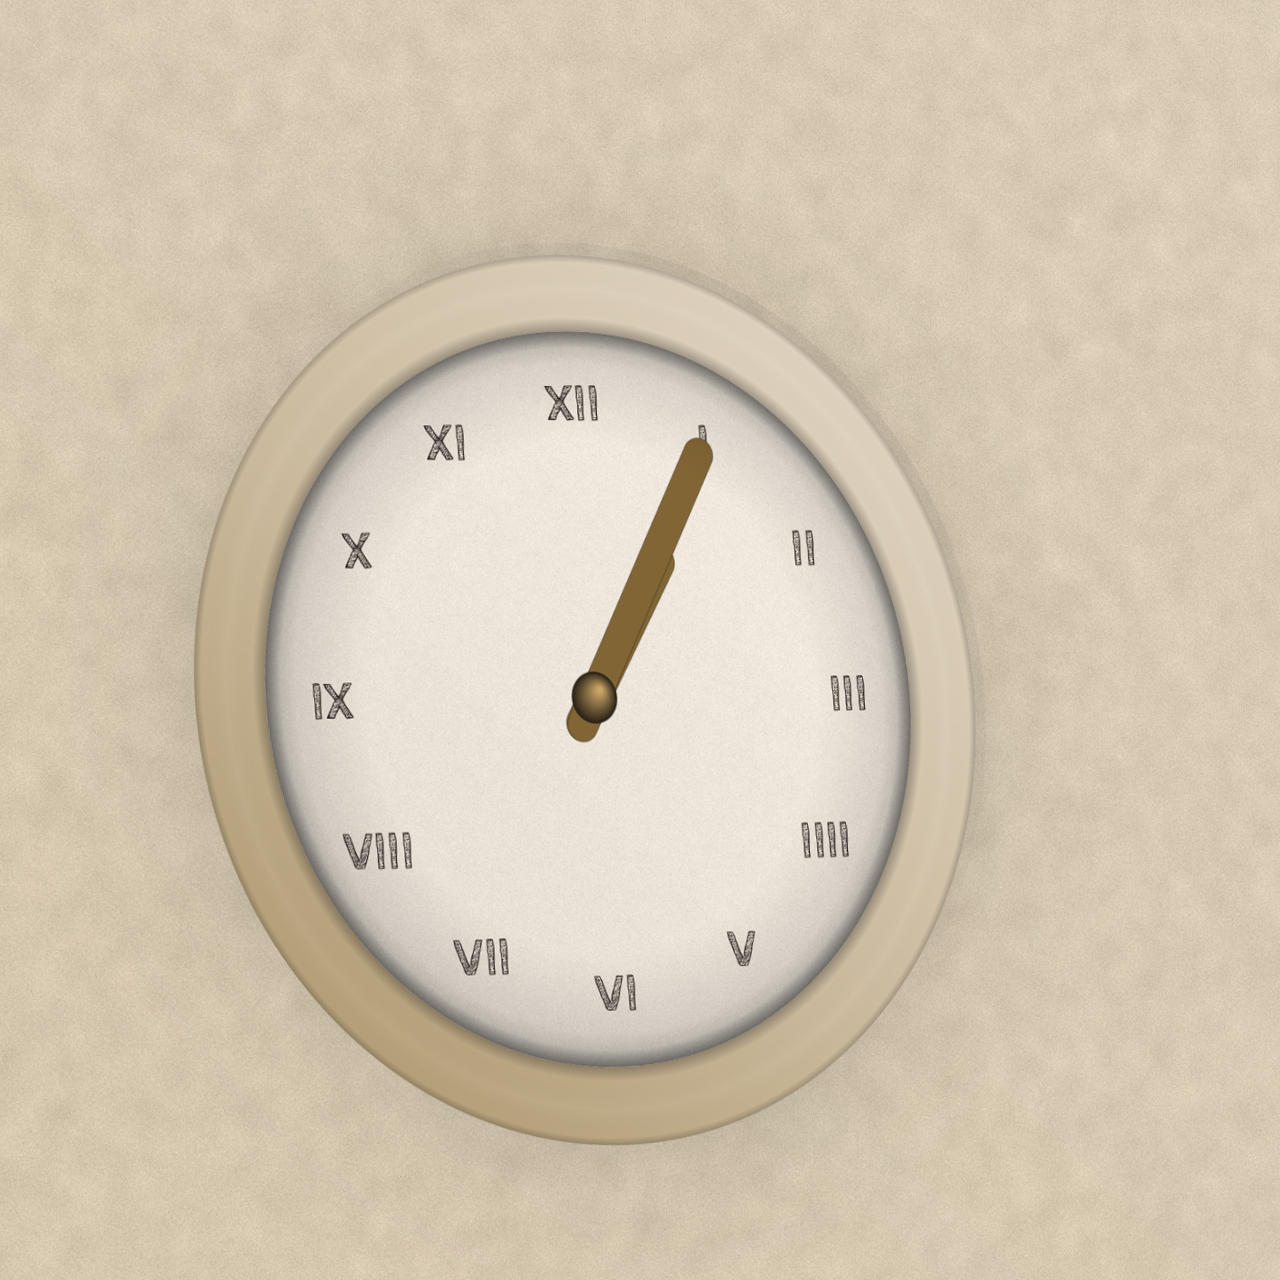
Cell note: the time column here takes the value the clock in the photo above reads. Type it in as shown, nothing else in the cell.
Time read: 1:05
